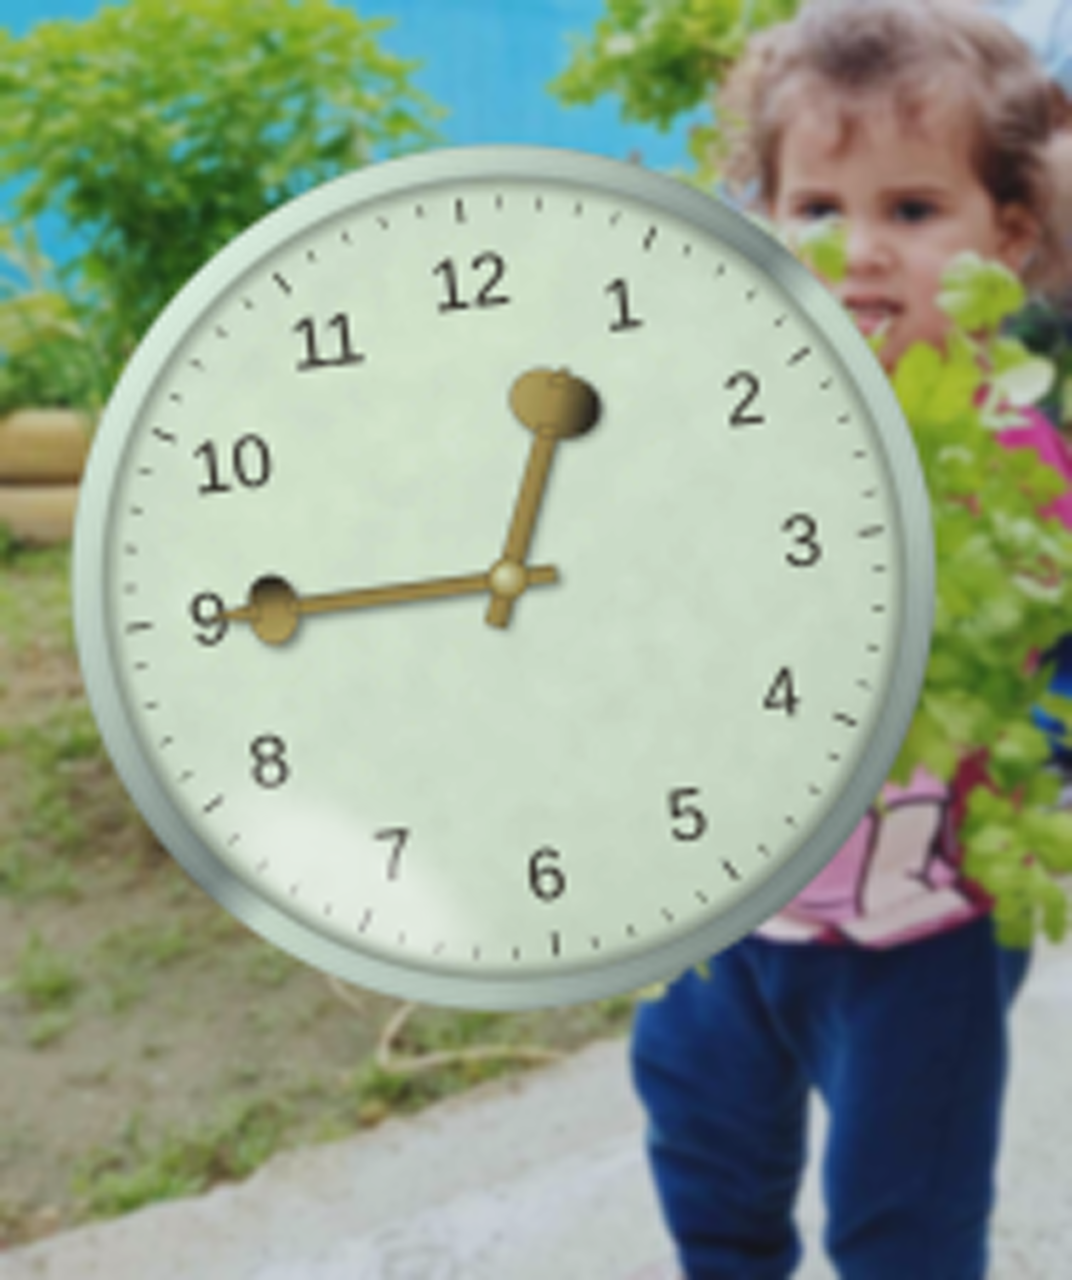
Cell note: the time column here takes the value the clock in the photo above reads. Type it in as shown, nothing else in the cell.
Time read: 12:45
